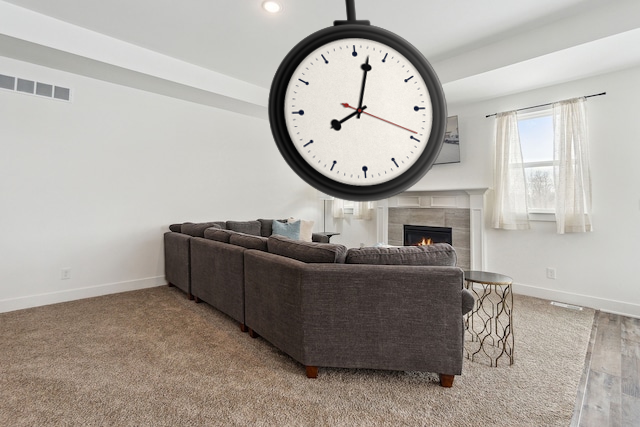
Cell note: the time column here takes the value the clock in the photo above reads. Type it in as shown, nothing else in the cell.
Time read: 8:02:19
